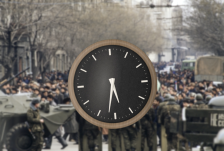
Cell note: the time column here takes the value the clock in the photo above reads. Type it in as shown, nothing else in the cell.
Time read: 5:32
